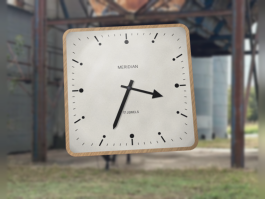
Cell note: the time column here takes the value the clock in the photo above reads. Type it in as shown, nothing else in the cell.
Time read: 3:34
